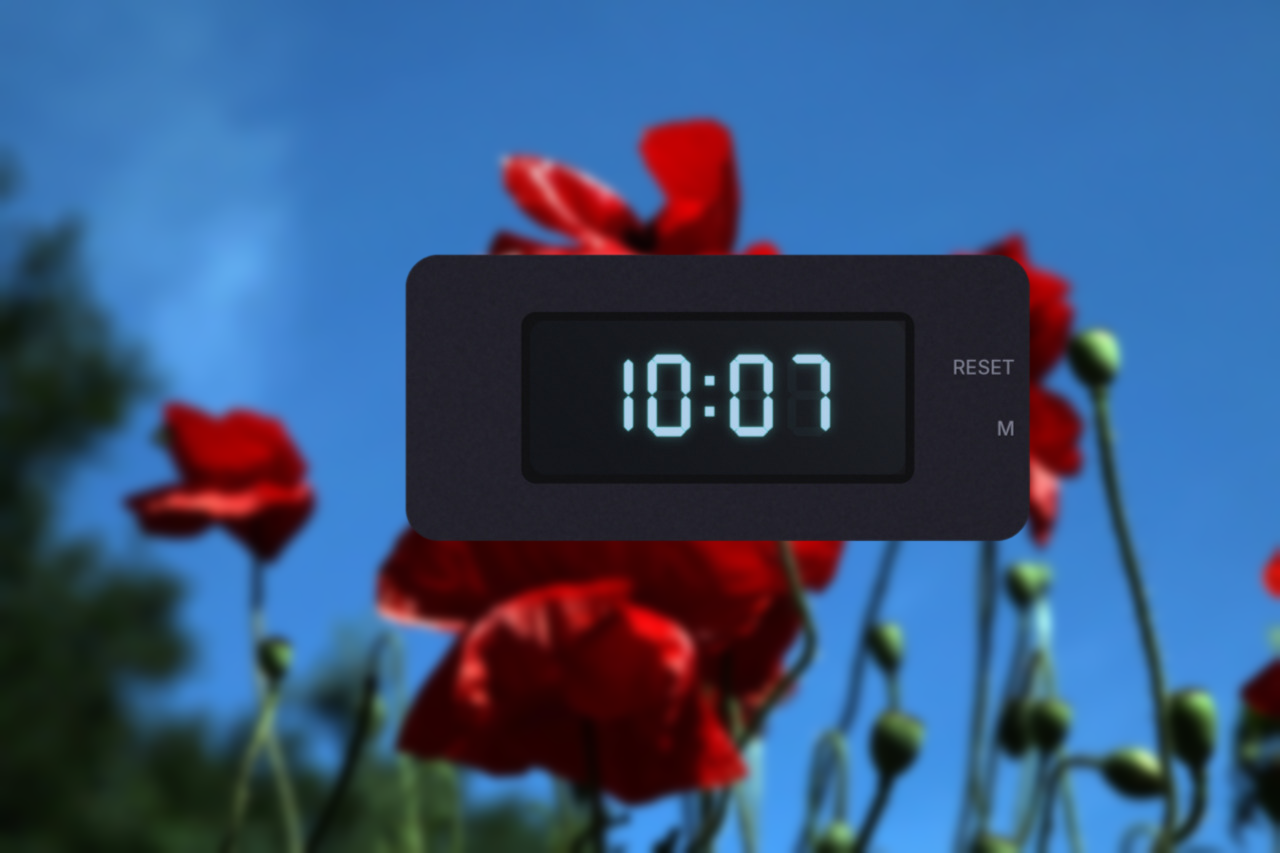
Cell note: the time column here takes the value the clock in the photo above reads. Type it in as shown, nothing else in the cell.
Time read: 10:07
